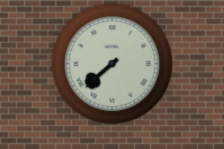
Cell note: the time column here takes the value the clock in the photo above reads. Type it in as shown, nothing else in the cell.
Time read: 7:38
